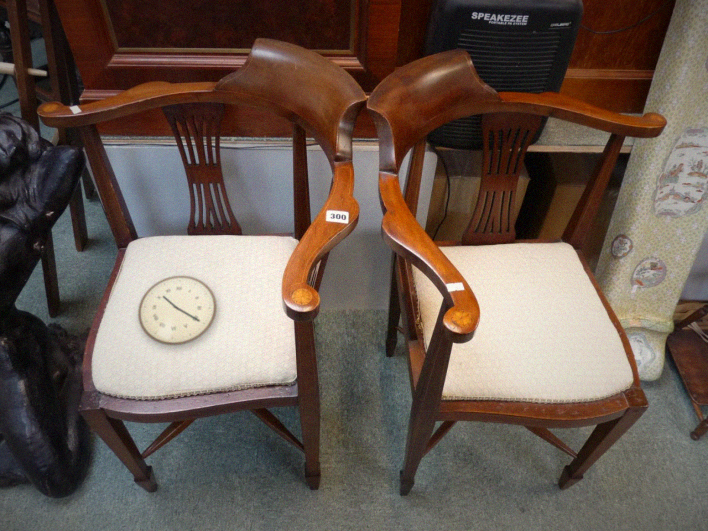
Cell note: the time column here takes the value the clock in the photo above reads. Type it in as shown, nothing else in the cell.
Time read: 10:20
